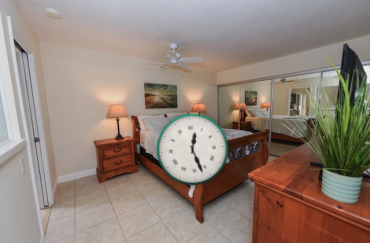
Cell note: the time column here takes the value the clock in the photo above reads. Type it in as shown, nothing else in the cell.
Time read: 12:27
